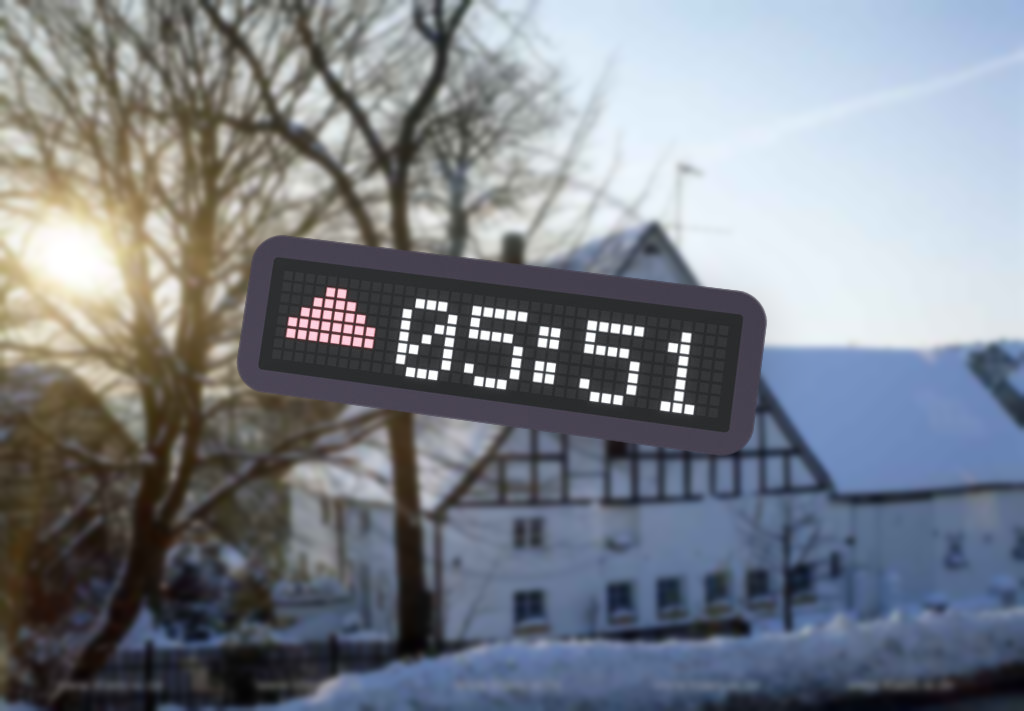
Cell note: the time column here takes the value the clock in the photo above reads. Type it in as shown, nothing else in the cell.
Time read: 5:51
